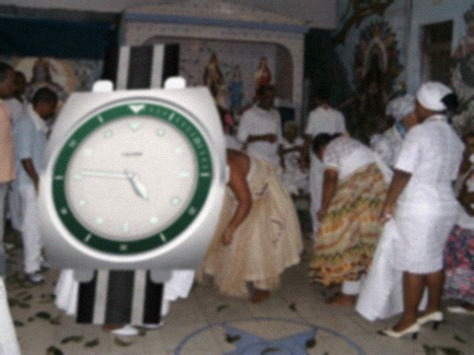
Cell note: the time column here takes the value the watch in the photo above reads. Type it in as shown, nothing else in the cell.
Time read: 4:46
